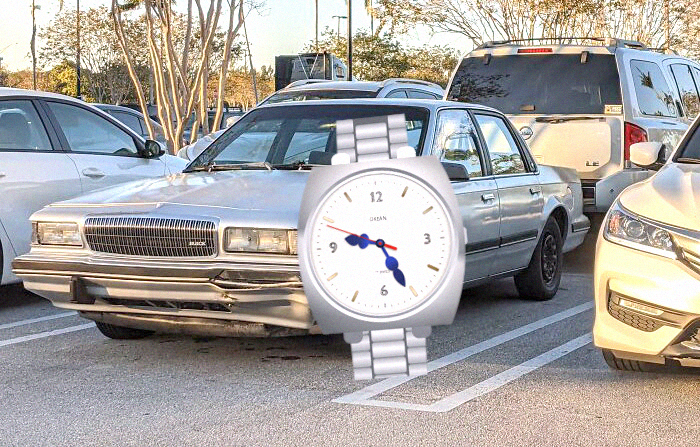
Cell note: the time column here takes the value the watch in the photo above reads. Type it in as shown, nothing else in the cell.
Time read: 9:25:49
